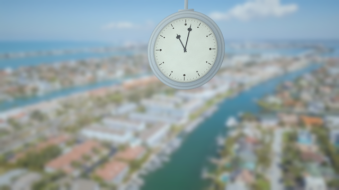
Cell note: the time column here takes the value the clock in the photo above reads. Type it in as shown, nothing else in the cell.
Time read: 11:02
